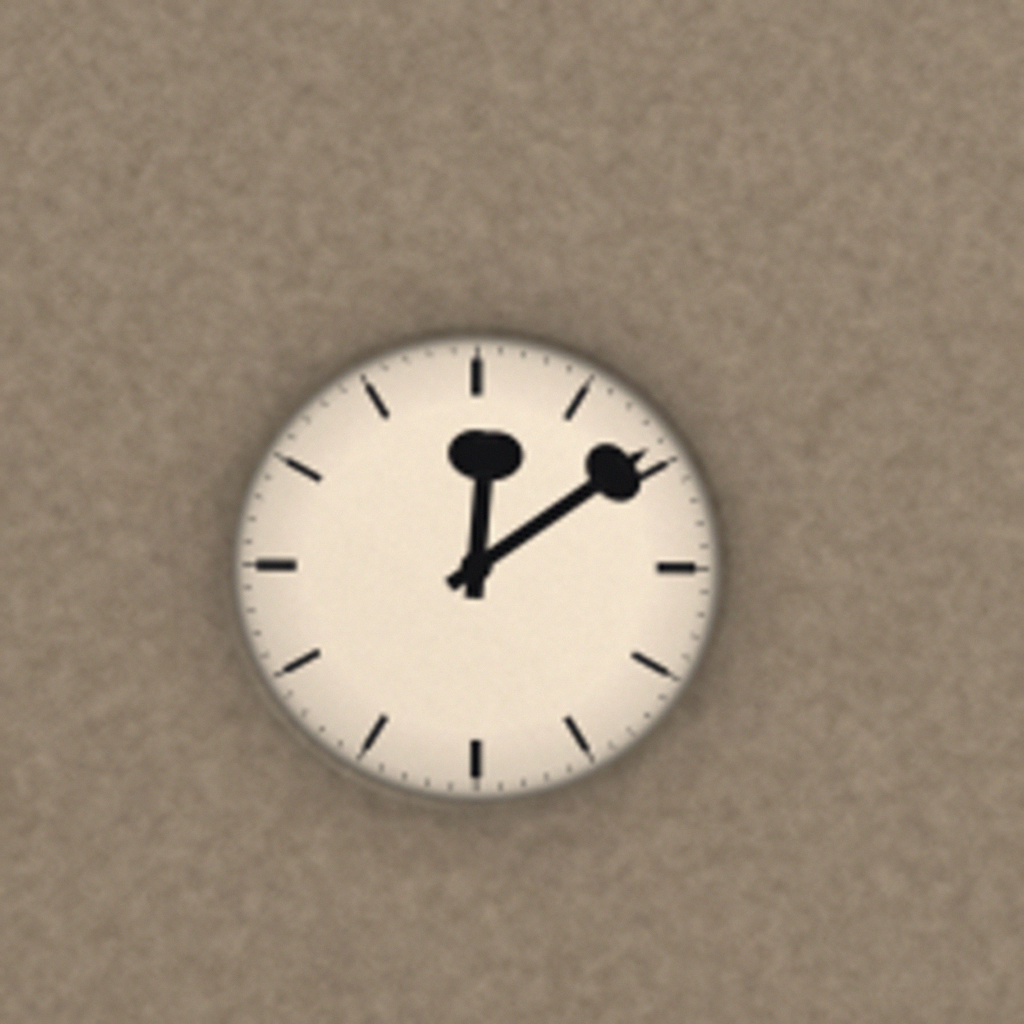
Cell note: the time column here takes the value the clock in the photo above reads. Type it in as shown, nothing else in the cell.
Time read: 12:09
